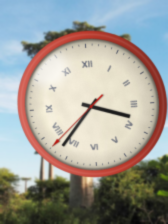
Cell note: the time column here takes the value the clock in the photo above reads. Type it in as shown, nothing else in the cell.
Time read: 3:36:38
